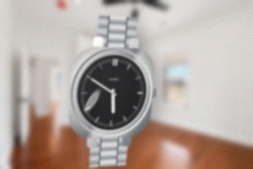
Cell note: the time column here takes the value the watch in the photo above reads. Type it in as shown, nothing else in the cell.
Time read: 5:50
